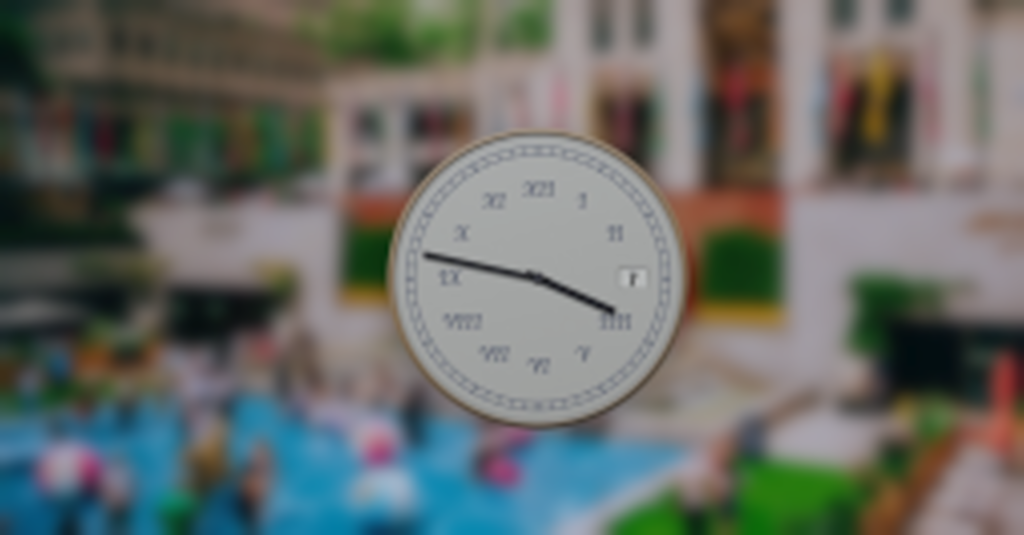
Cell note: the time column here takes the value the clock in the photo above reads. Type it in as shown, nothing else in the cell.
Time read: 3:47
